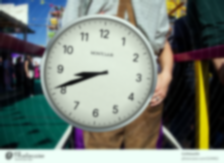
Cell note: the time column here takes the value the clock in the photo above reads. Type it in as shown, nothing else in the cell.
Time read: 8:41
